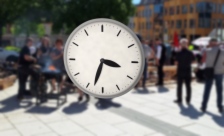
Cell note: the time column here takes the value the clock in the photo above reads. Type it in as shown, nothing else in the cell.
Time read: 3:33
